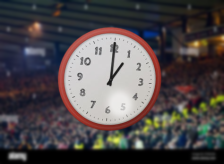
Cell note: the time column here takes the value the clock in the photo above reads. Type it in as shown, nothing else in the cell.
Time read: 1:00
